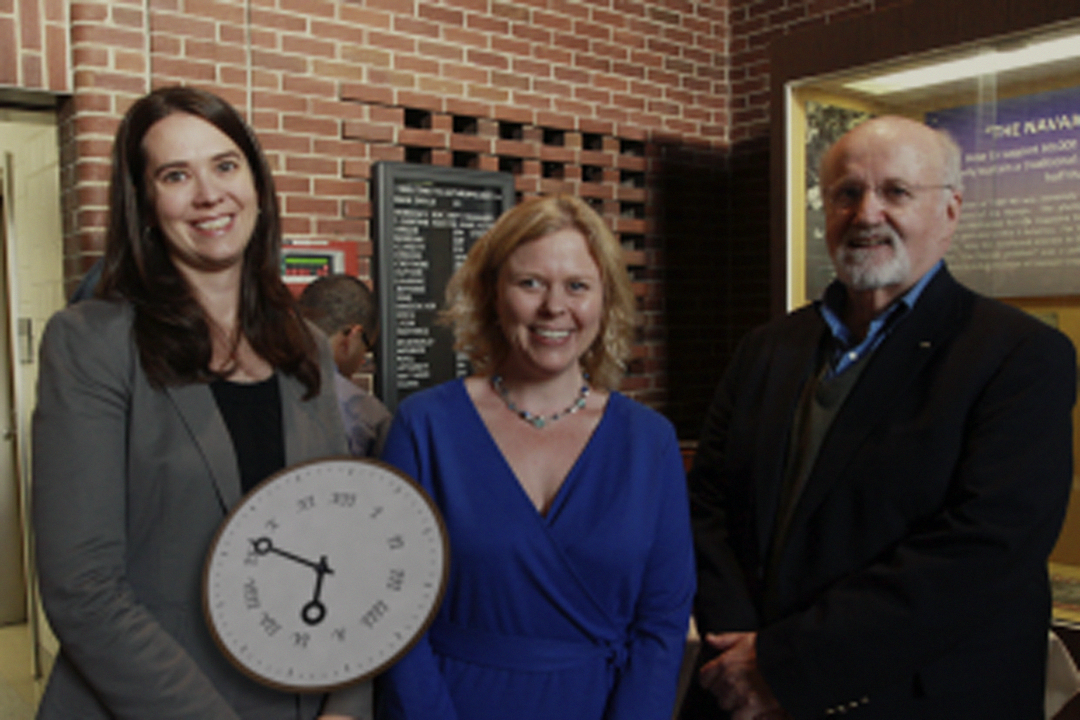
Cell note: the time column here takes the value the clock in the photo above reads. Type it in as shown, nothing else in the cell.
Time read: 5:47
